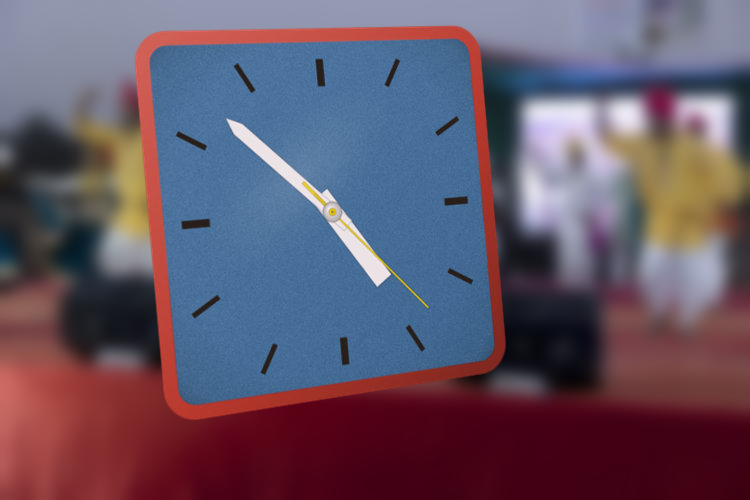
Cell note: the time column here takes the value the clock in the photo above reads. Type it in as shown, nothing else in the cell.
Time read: 4:52:23
